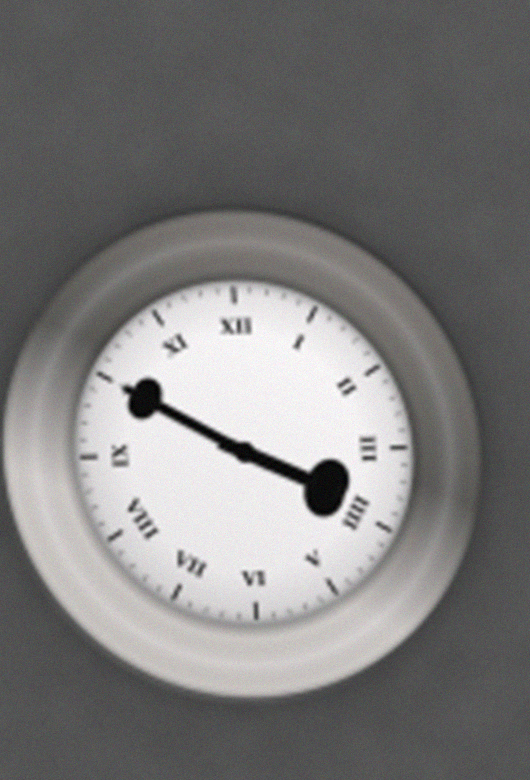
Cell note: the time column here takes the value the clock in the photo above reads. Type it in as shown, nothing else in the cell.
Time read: 3:50
